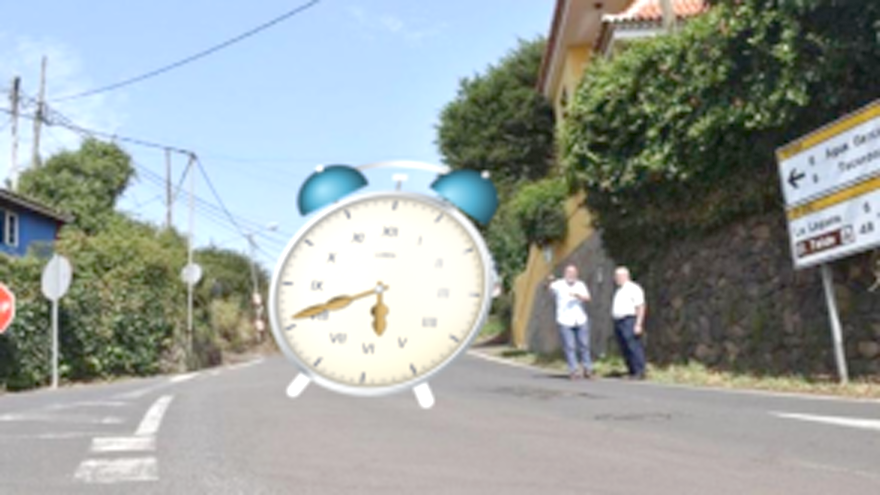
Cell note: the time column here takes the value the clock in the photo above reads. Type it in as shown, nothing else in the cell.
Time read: 5:41
